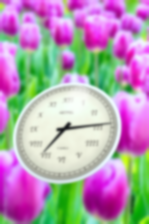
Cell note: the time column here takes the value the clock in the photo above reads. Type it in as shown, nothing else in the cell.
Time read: 7:14
